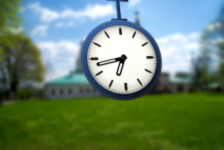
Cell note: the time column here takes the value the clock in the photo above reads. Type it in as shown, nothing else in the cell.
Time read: 6:43
